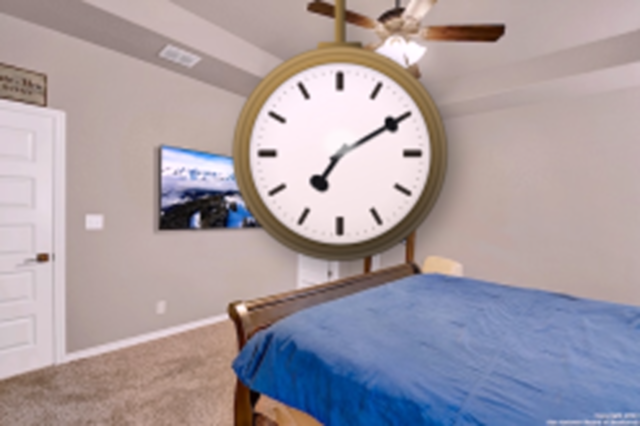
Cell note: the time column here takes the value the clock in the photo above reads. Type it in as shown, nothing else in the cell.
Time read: 7:10
